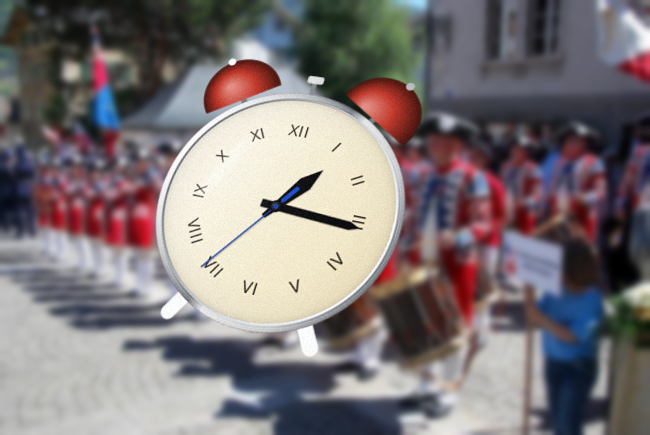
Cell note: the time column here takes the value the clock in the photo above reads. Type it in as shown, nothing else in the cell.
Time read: 1:15:36
